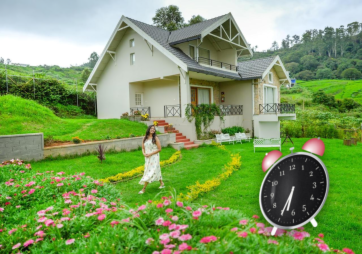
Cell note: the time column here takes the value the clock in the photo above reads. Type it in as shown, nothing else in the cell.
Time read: 6:35
